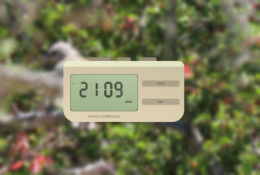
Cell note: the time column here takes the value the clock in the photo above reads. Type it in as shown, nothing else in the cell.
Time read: 21:09
